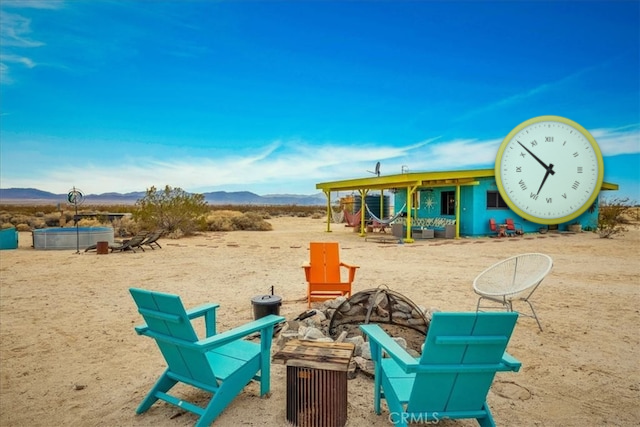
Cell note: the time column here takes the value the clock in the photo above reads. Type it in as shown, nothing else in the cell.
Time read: 6:52
